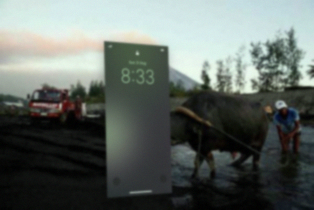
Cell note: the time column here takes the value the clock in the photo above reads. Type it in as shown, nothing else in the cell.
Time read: 8:33
